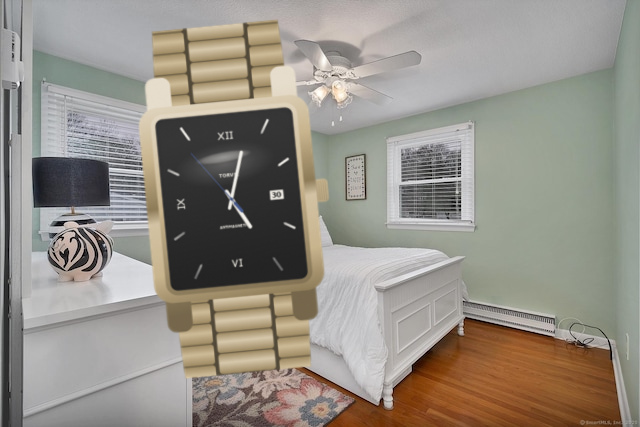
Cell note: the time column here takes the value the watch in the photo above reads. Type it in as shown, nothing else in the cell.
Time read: 5:02:54
